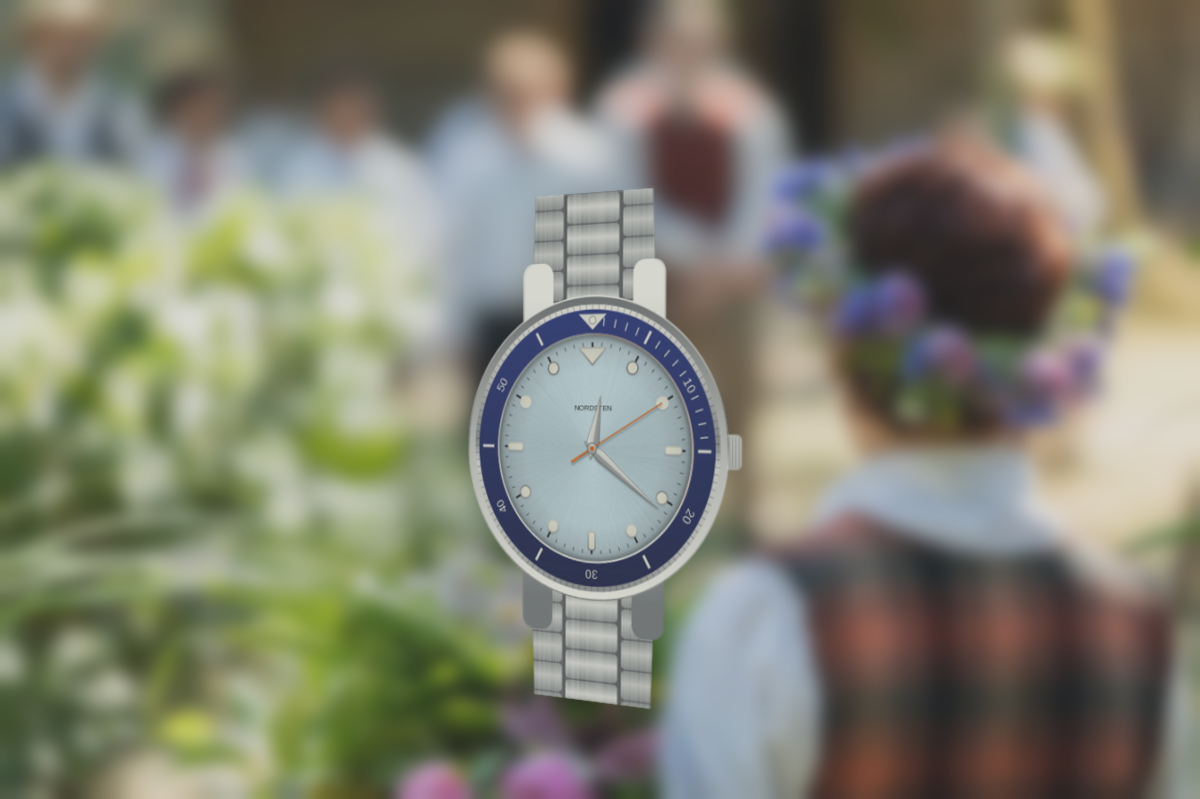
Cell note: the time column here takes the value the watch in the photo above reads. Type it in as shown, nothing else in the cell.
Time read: 12:21:10
